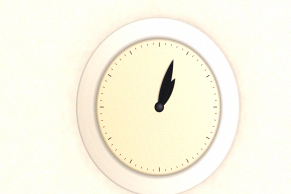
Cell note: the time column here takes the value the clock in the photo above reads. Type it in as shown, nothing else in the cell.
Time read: 1:03
